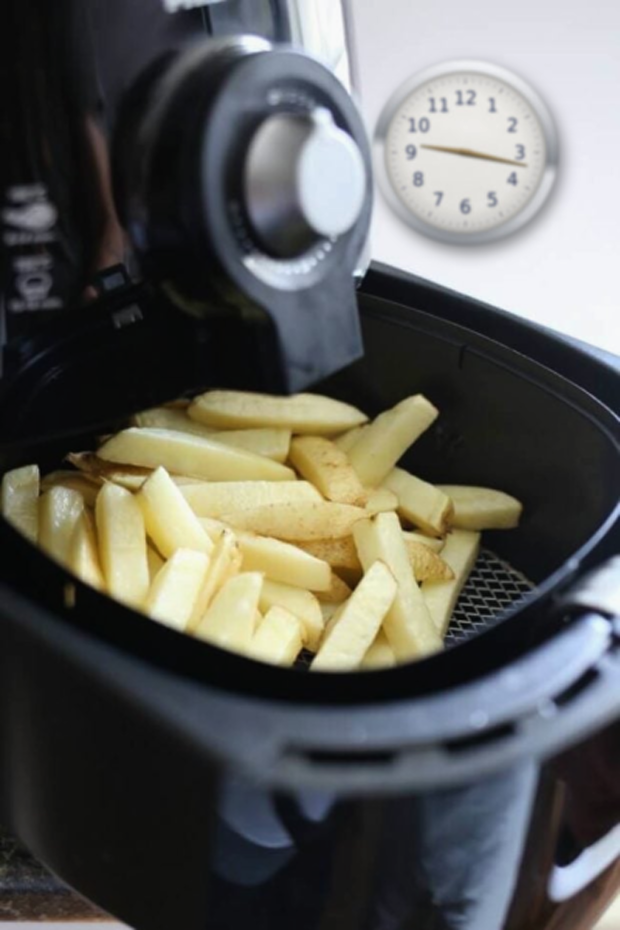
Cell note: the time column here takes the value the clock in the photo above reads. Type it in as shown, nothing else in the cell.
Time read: 9:17
